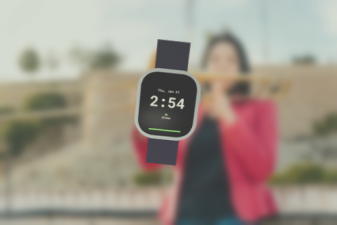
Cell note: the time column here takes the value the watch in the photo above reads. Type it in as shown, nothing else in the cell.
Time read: 2:54
